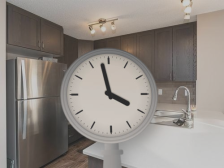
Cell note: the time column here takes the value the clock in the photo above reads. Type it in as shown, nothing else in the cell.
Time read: 3:58
